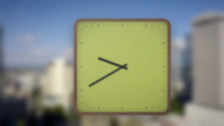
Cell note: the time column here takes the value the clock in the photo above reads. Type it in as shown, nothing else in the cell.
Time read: 9:40
